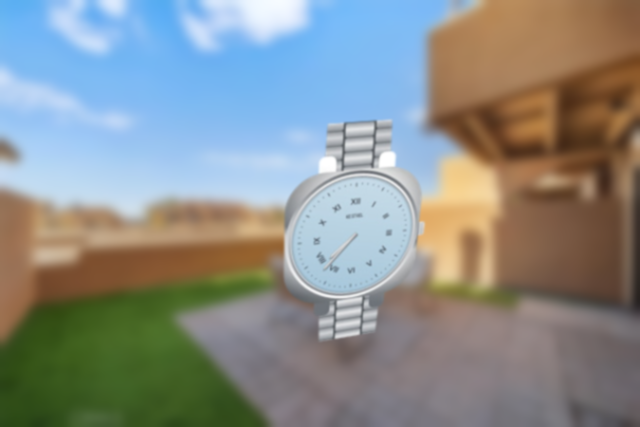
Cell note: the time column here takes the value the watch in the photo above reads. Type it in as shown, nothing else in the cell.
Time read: 7:37
